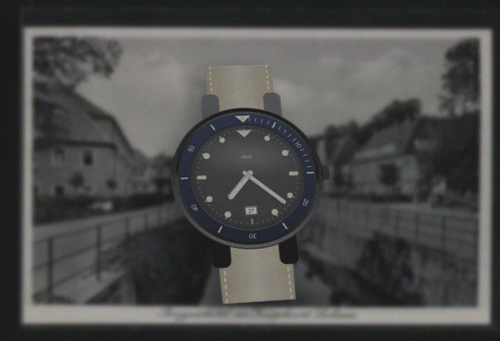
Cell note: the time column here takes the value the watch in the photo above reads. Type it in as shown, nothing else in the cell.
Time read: 7:22
